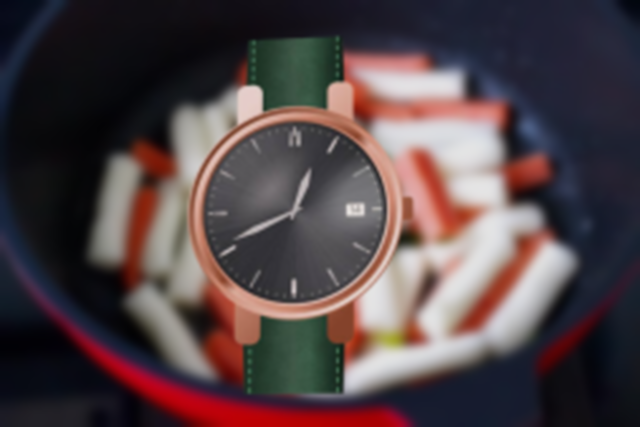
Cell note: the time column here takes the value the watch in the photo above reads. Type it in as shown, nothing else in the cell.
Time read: 12:41
